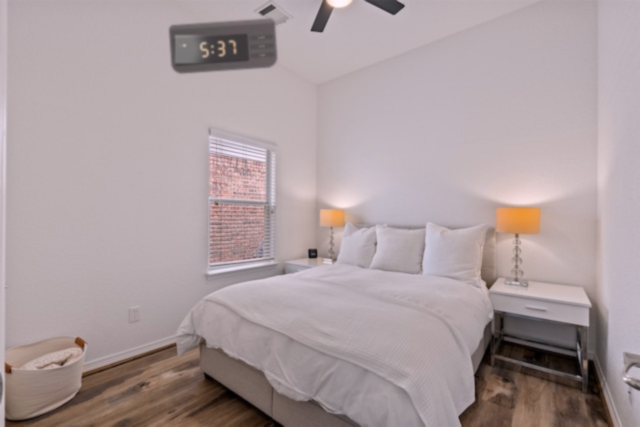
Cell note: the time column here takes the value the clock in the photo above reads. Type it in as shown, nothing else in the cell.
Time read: 5:37
